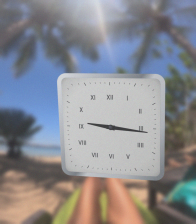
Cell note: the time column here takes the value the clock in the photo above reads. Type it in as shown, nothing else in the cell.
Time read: 9:16
